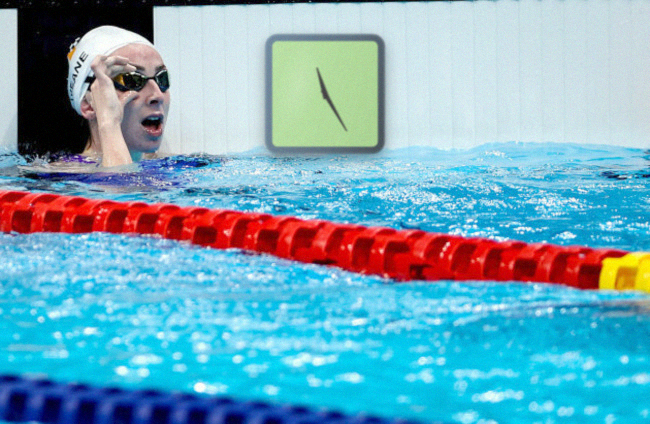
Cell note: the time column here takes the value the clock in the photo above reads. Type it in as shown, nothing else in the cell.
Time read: 11:25
